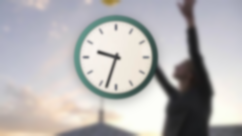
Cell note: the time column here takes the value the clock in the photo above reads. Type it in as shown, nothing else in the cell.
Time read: 9:33
